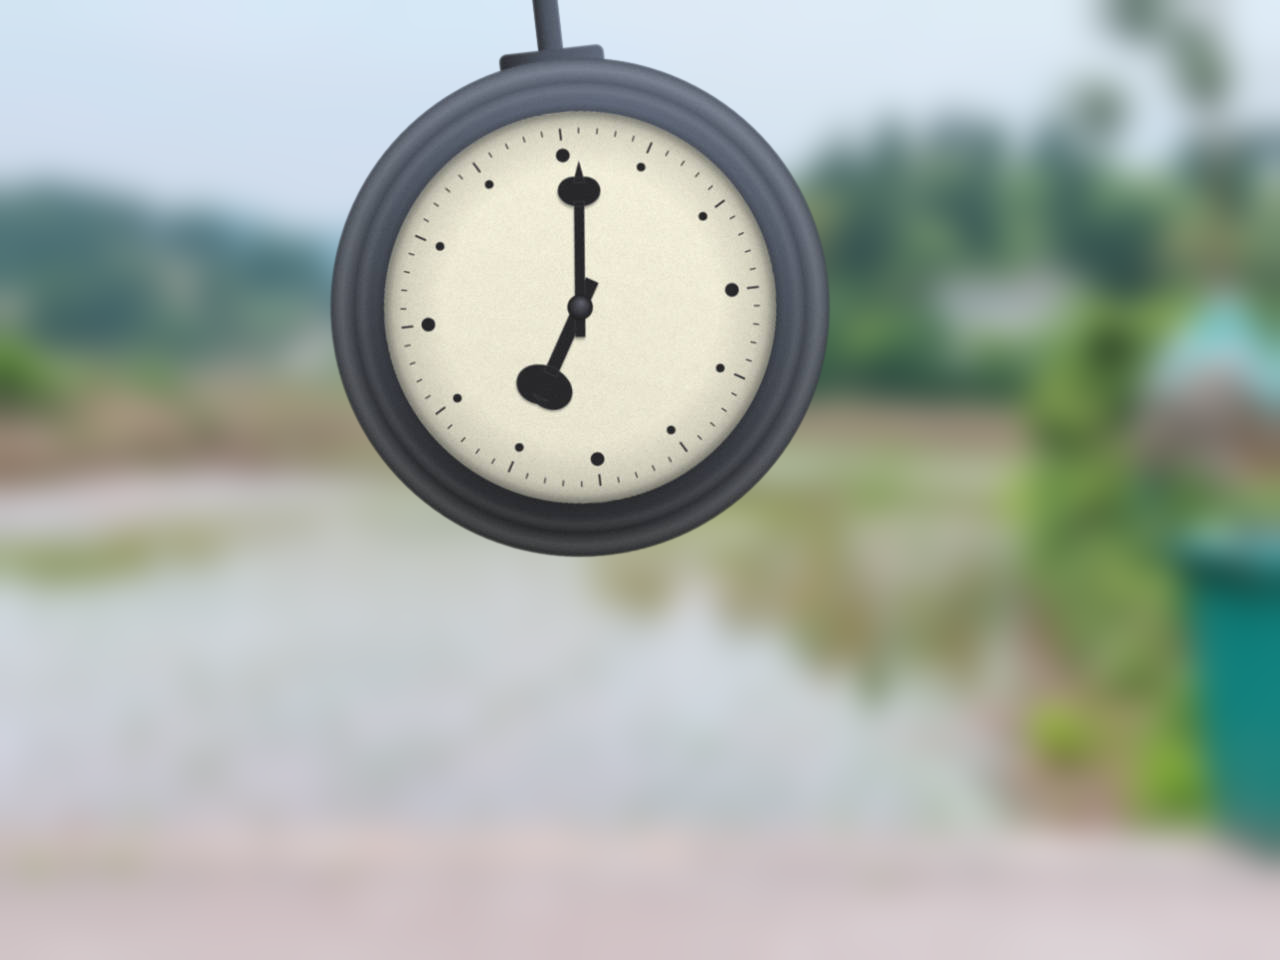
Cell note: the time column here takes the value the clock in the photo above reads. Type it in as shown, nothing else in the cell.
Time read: 7:01
